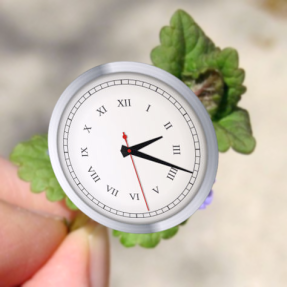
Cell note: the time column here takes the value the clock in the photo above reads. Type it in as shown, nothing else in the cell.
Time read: 2:18:28
